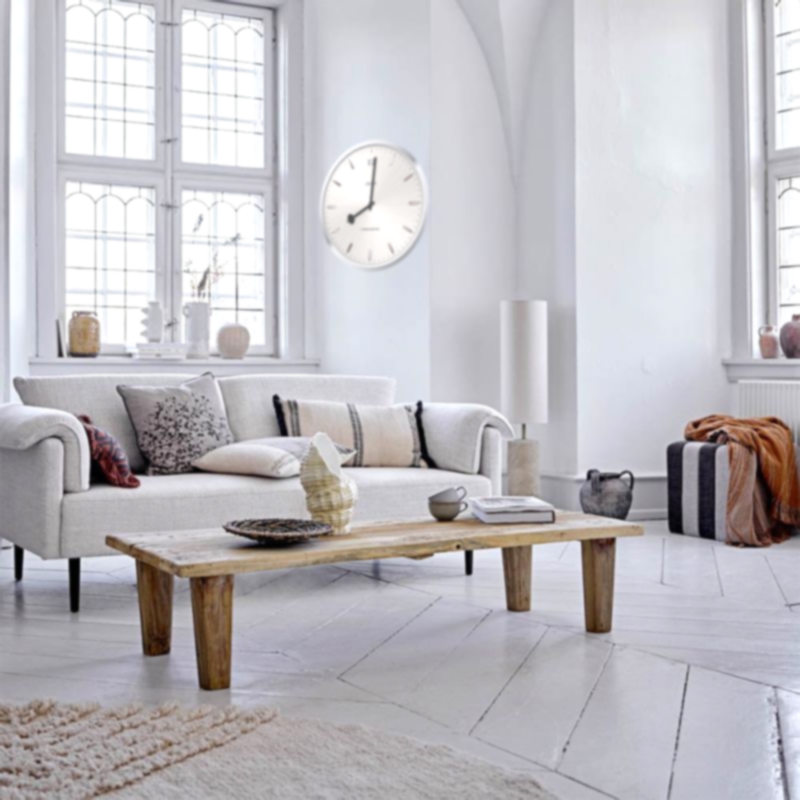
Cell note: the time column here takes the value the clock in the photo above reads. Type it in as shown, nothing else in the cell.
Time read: 8:01
